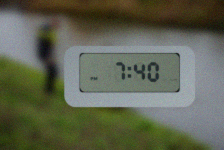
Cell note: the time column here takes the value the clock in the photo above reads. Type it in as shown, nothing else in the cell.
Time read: 7:40
